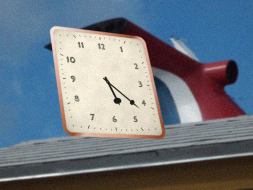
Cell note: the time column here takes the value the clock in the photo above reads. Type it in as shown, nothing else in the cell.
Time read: 5:22
